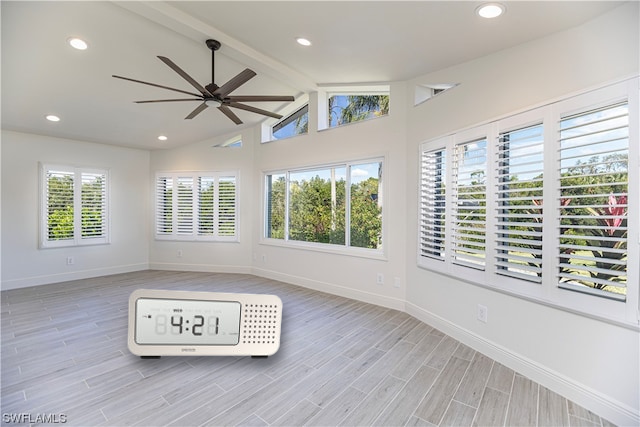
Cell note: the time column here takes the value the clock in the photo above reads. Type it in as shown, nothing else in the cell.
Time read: 4:21
